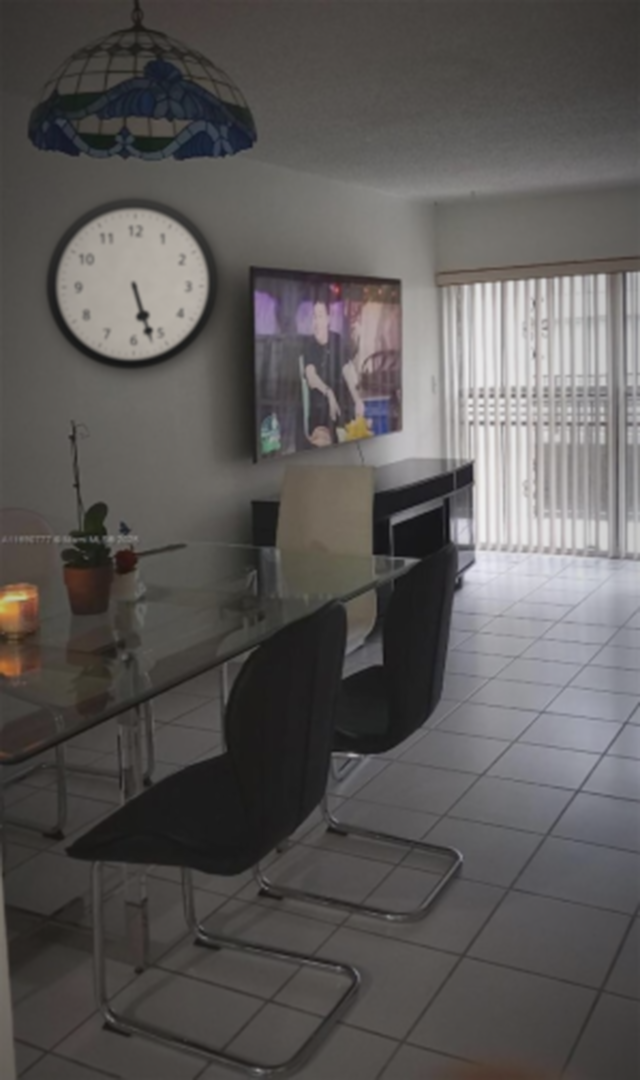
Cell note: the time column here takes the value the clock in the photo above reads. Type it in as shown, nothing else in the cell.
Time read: 5:27
